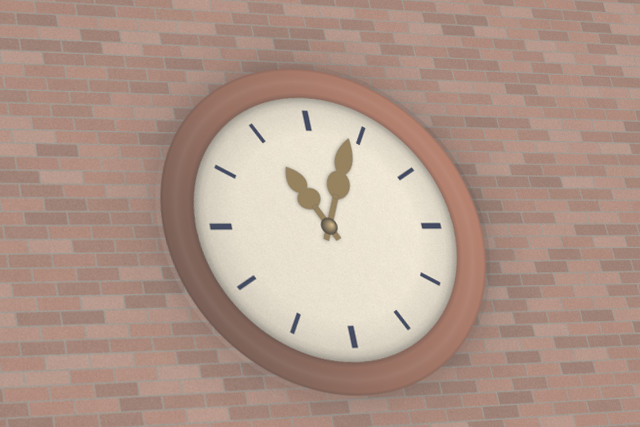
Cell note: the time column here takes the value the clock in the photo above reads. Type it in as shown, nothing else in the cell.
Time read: 11:04
